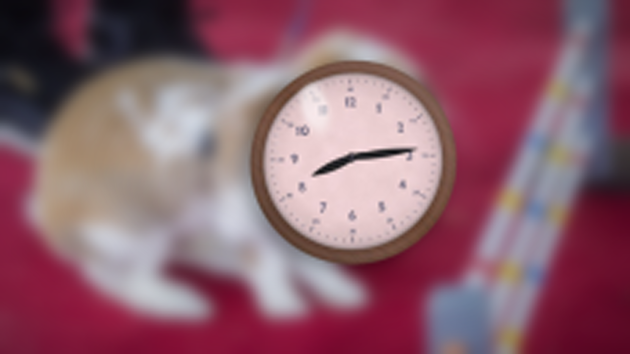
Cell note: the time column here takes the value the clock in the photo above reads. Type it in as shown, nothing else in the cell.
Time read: 8:14
